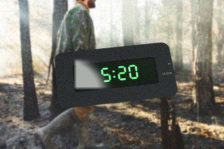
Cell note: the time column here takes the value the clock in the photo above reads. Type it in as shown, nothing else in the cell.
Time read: 5:20
